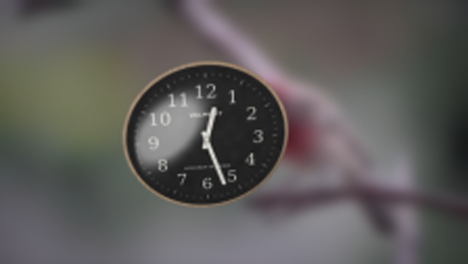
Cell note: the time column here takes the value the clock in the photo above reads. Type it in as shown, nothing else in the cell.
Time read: 12:27
